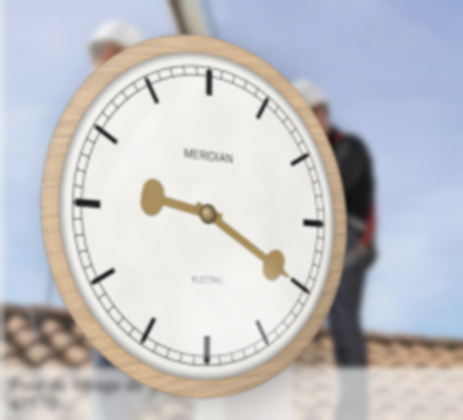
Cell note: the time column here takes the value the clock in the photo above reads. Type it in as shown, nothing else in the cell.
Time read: 9:20
